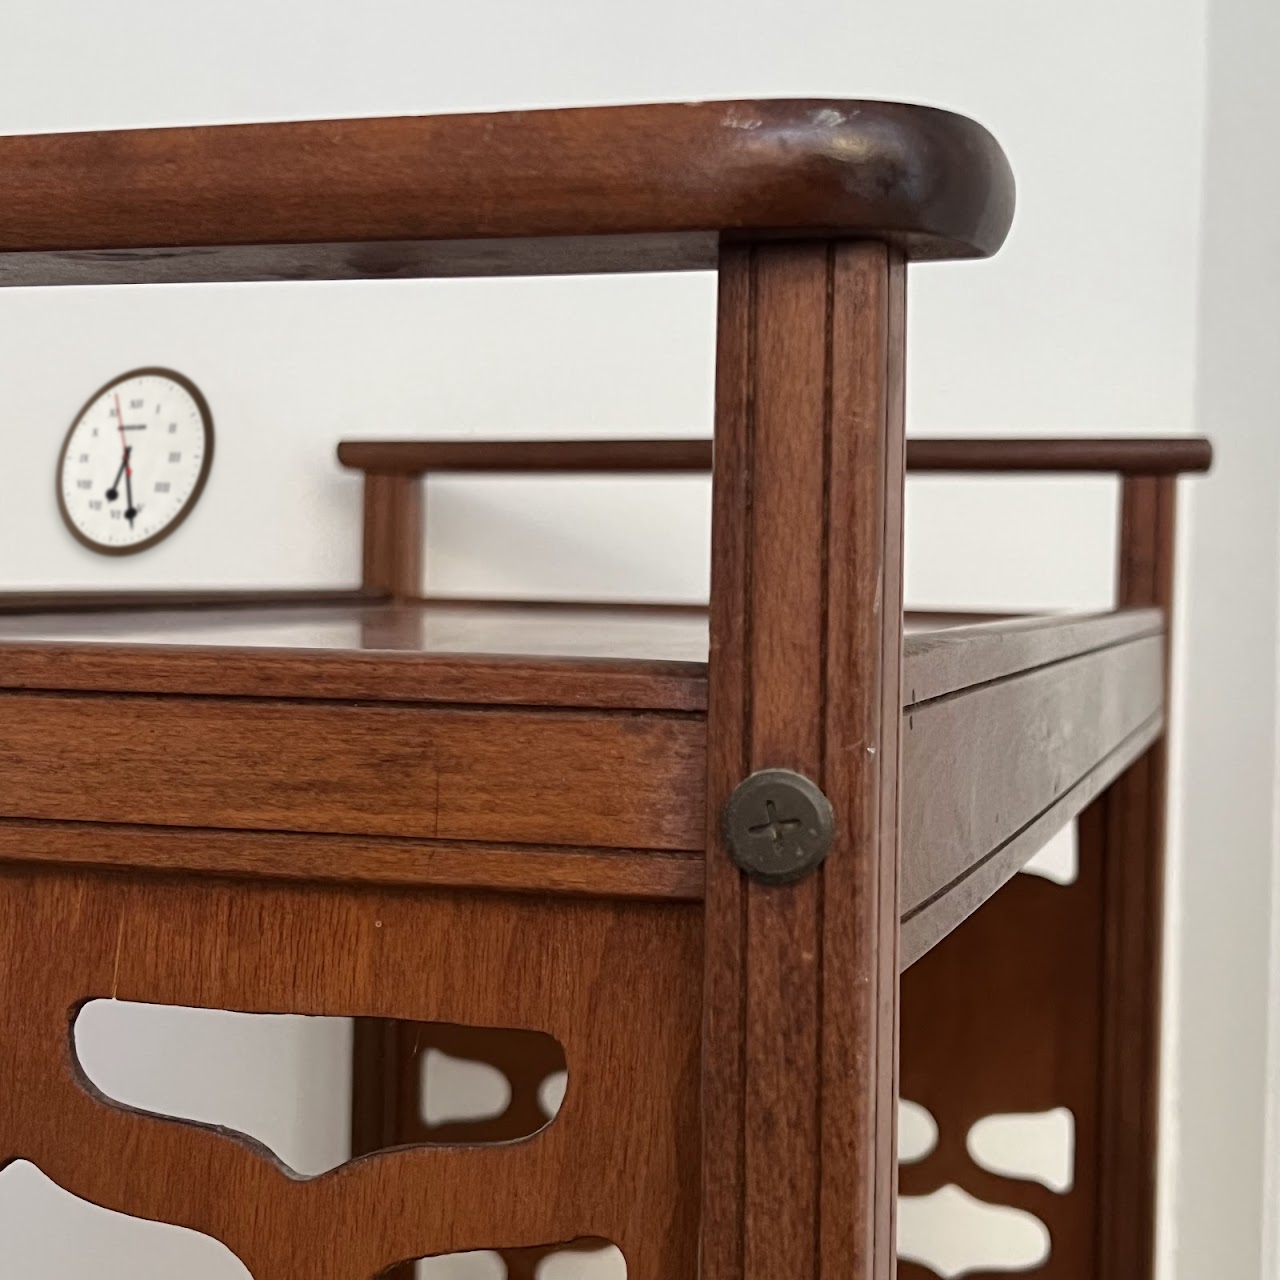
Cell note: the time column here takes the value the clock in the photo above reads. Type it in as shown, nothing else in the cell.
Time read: 6:26:56
